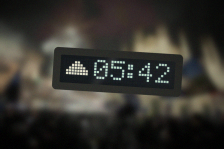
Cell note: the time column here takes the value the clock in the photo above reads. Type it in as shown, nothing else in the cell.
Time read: 5:42
